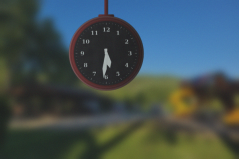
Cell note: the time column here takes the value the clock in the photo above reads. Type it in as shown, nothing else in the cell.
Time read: 5:31
